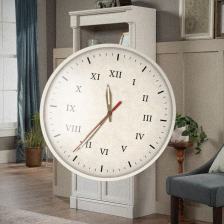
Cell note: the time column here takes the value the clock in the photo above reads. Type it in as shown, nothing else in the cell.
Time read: 11:35:36
